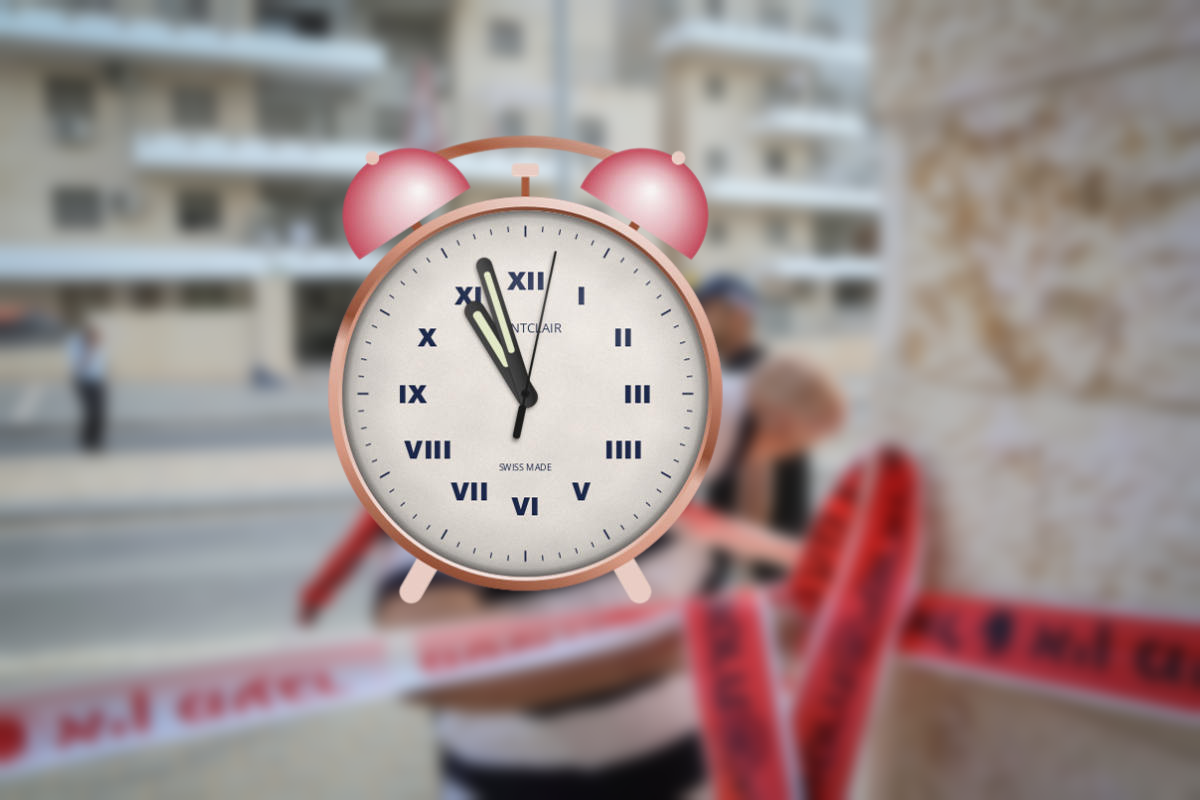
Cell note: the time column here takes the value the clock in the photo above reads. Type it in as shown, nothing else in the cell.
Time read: 10:57:02
